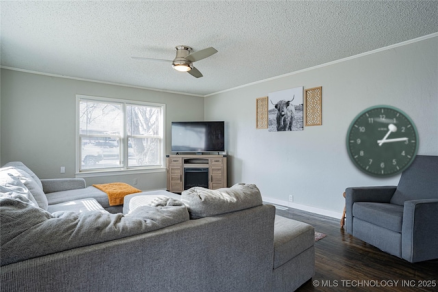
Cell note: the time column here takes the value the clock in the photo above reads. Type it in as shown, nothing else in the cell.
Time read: 1:14
